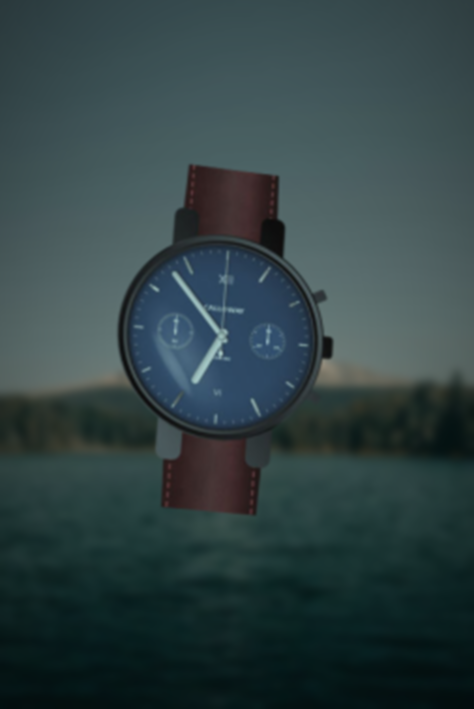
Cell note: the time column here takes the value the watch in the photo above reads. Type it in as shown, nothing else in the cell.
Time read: 6:53
